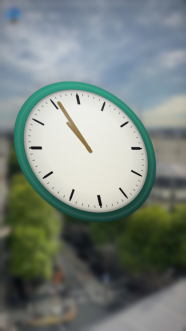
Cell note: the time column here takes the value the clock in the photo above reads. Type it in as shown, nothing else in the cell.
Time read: 10:56
